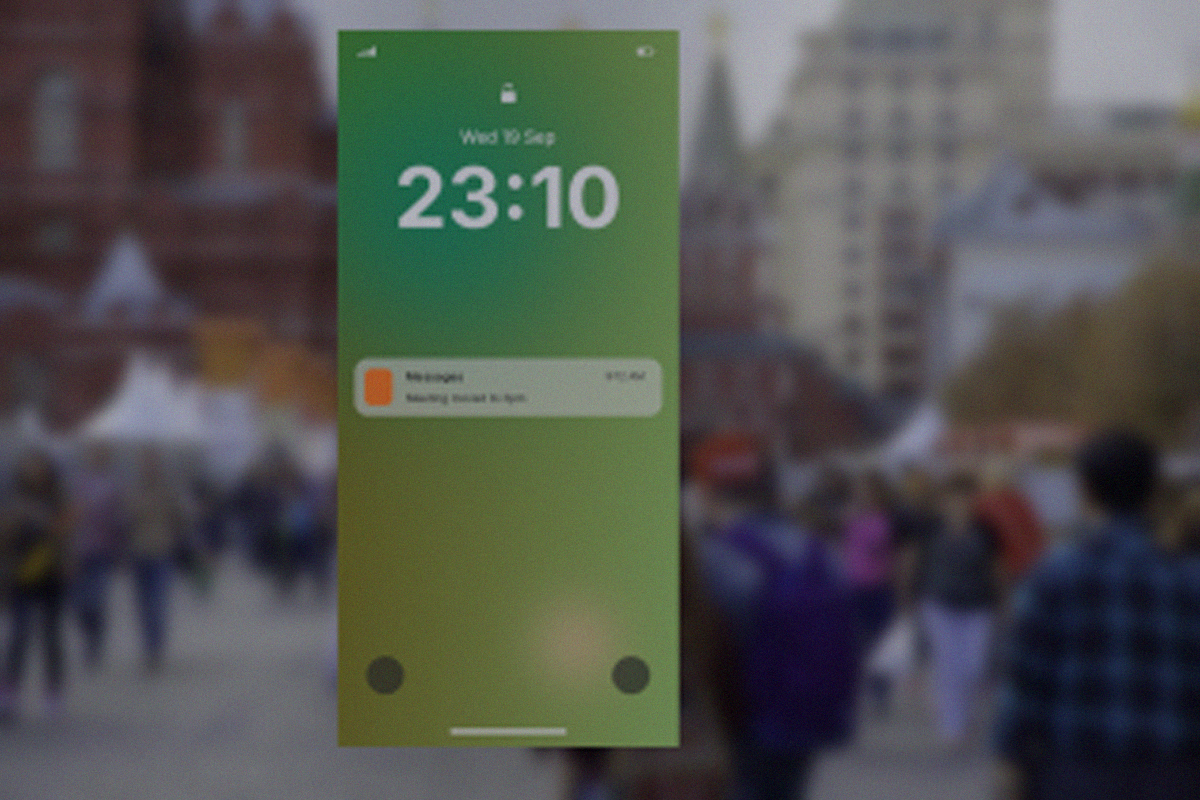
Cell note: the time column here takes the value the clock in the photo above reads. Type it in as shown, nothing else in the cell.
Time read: 23:10
